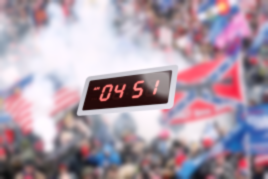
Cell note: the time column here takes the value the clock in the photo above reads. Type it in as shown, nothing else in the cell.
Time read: 4:51
